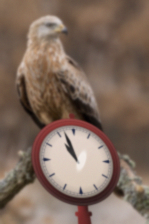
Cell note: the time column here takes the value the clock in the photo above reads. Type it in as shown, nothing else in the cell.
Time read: 10:57
